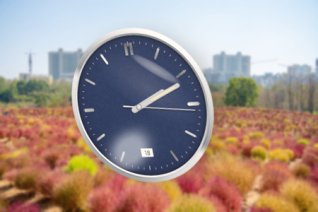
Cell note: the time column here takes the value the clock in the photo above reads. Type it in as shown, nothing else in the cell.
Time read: 2:11:16
